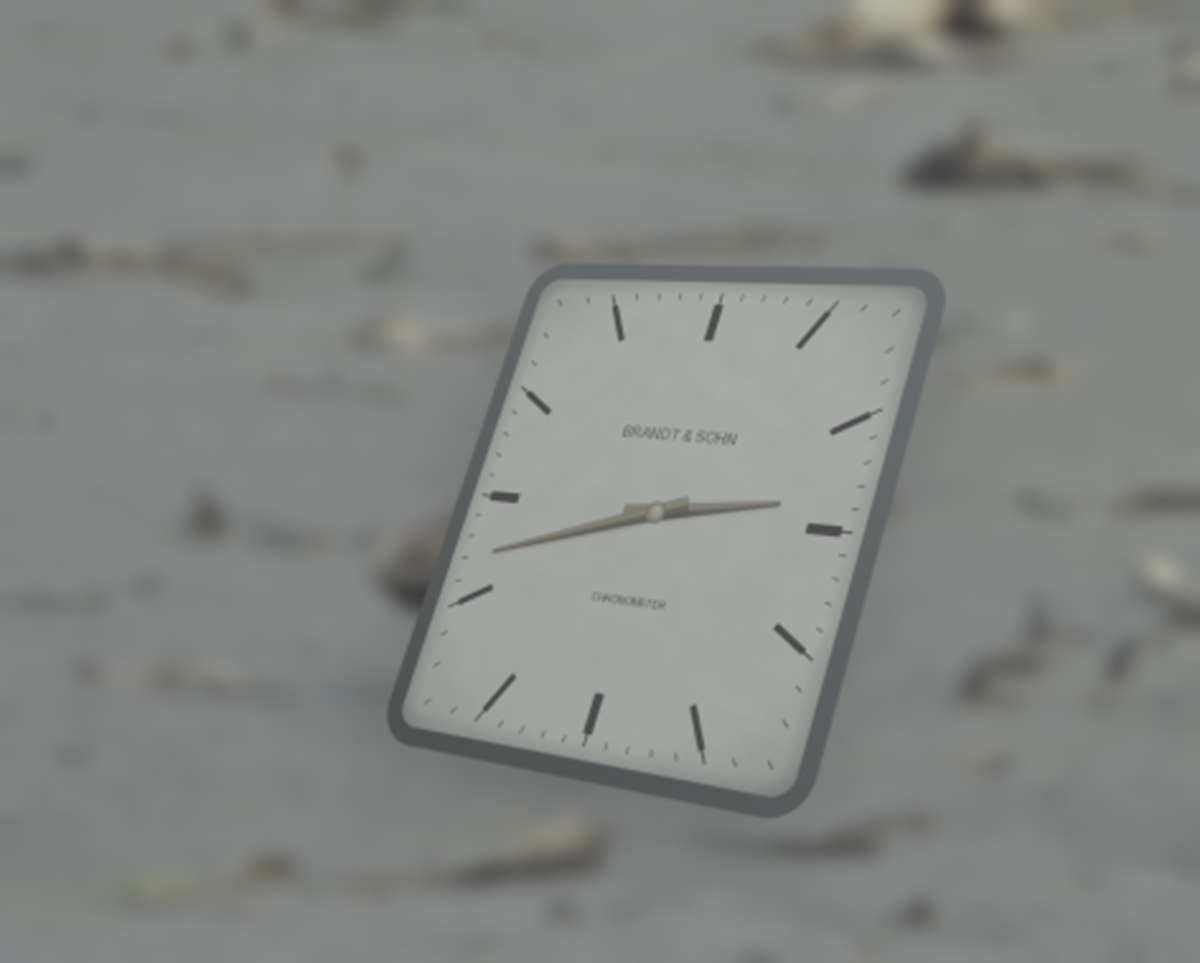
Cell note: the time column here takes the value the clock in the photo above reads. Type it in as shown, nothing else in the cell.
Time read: 2:42
